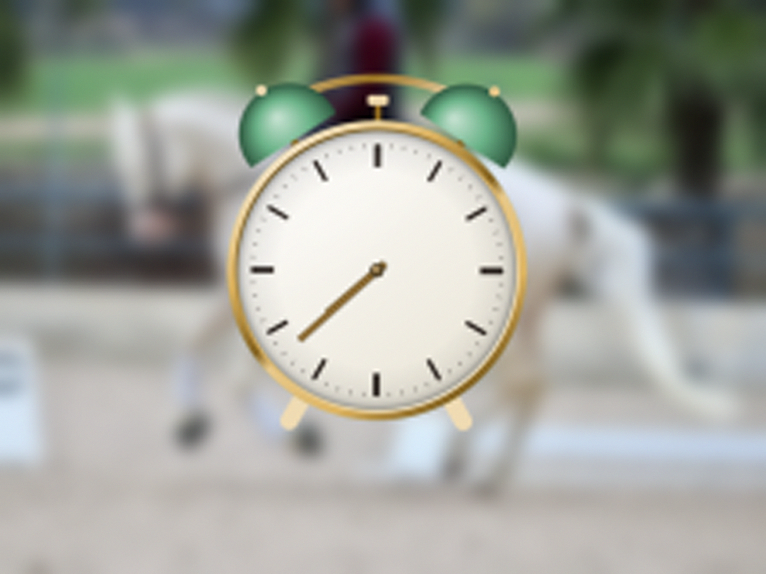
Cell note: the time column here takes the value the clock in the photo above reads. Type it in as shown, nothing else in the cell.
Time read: 7:38
